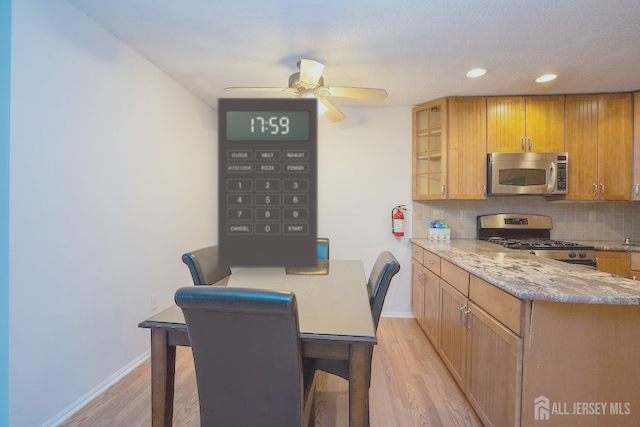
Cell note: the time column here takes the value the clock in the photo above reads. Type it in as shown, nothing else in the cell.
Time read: 17:59
